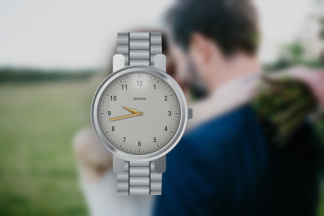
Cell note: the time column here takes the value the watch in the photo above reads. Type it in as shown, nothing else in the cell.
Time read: 9:43
